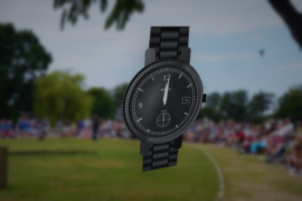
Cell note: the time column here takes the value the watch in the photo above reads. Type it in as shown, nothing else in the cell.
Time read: 12:01
